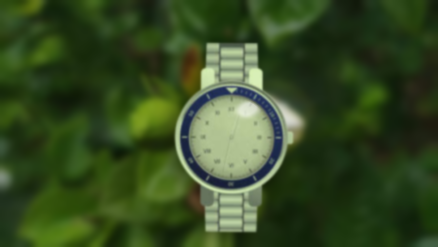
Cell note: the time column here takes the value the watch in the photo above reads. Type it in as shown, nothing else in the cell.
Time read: 12:32
